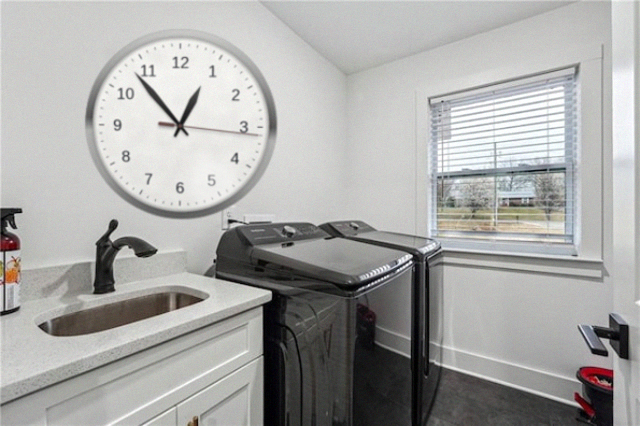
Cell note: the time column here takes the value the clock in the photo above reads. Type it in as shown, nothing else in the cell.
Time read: 12:53:16
